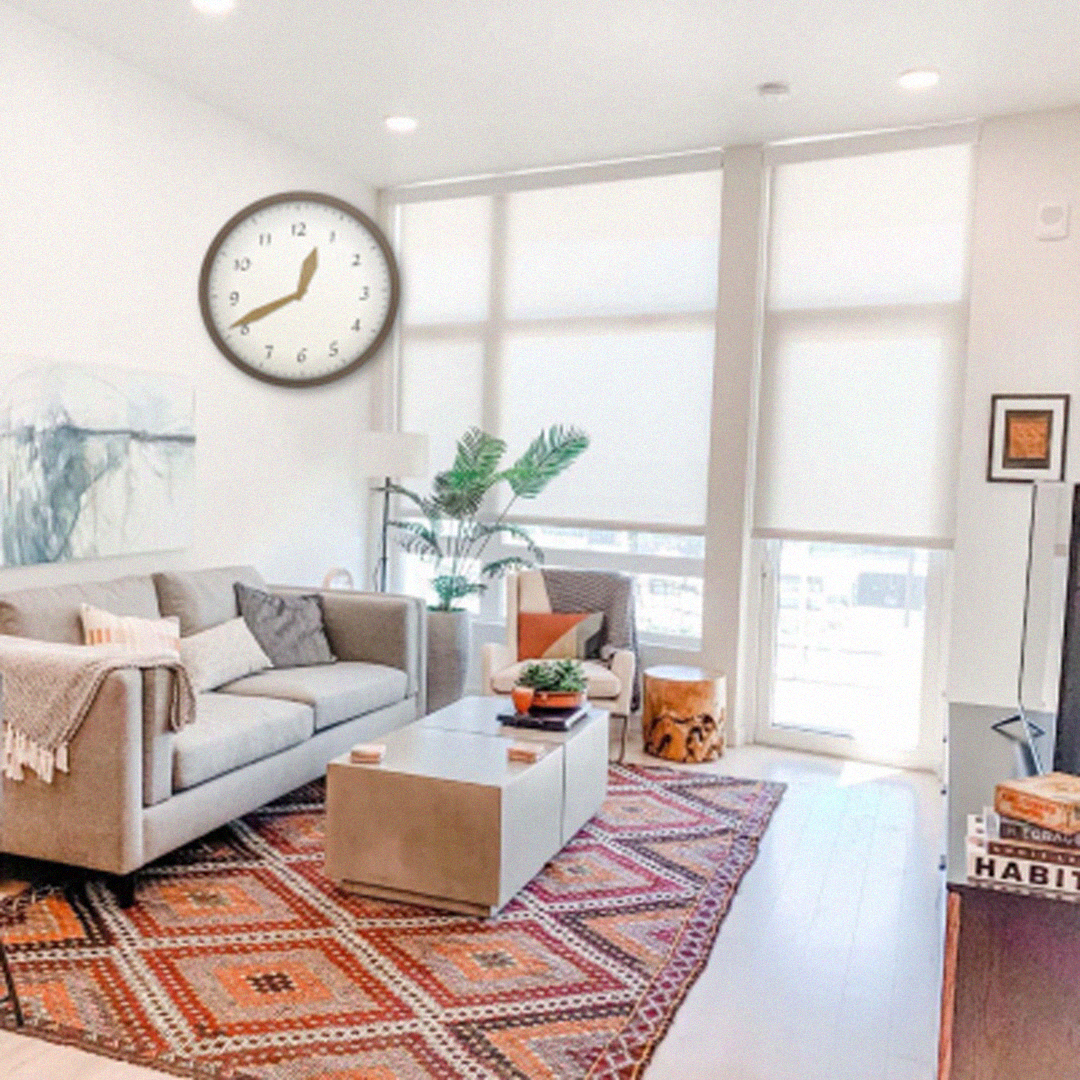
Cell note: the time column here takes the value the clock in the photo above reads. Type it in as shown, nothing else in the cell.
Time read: 12:41
